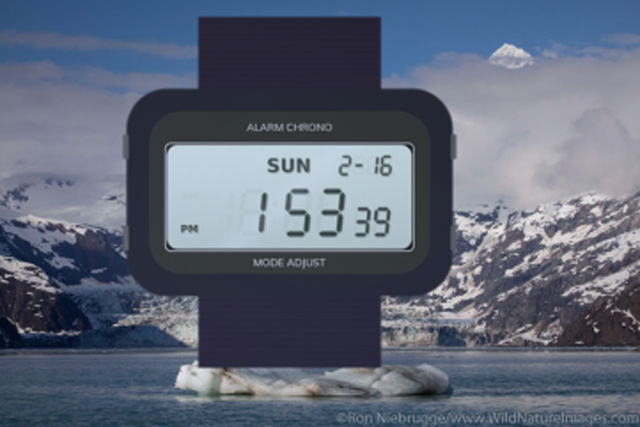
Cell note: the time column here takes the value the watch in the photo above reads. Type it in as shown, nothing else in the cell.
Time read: 1:53:39
